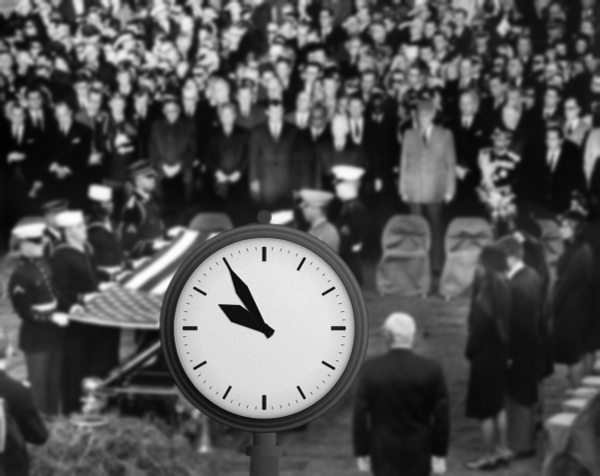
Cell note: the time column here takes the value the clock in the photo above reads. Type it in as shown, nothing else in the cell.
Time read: 9:55
